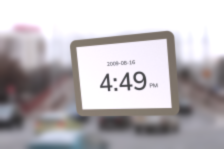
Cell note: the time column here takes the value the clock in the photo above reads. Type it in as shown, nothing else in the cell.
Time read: 4:49
